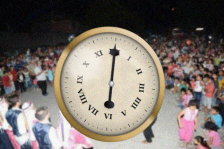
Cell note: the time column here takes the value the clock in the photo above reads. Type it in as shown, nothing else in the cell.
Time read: 6:00
